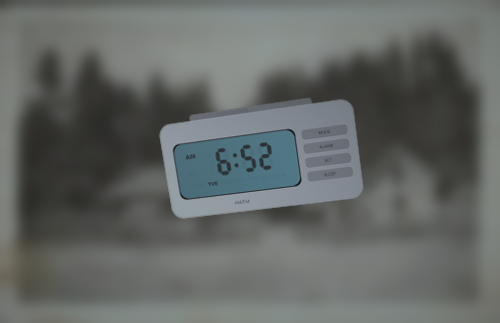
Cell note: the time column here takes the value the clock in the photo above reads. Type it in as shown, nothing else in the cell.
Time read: 6:52
